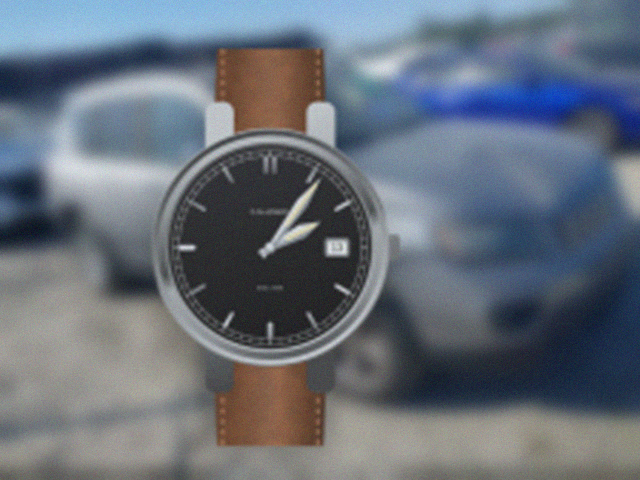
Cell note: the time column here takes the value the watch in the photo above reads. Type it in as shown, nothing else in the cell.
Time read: 2:06
